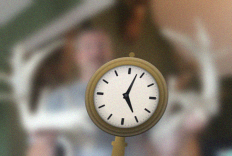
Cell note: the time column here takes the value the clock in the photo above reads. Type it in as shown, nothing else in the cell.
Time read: 5:03
